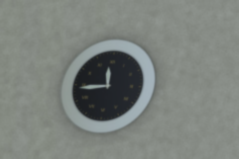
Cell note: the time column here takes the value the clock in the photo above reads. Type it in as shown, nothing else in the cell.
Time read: 11:44
